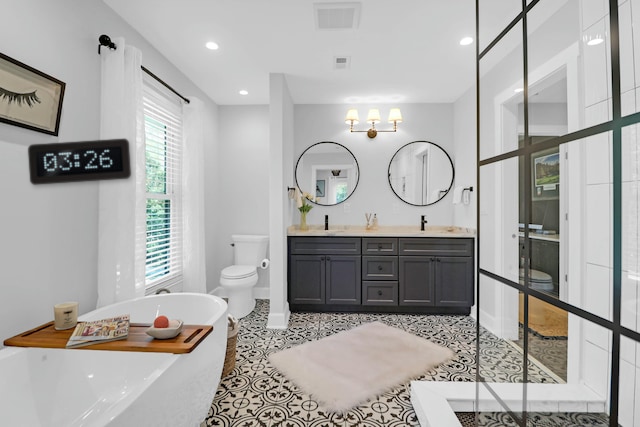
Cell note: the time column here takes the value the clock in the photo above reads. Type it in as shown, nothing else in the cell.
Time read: 3:26
